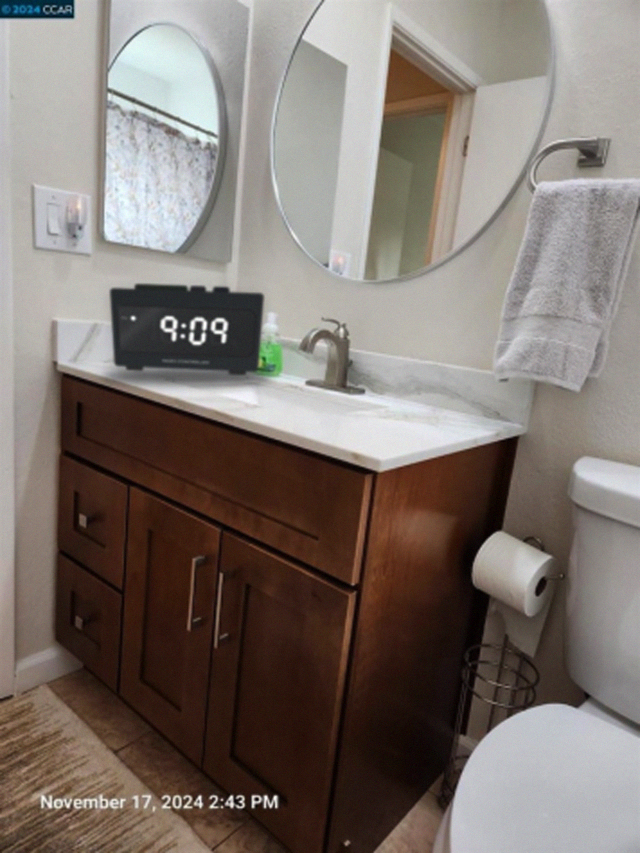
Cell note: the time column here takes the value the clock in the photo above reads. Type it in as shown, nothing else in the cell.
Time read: 9:09
